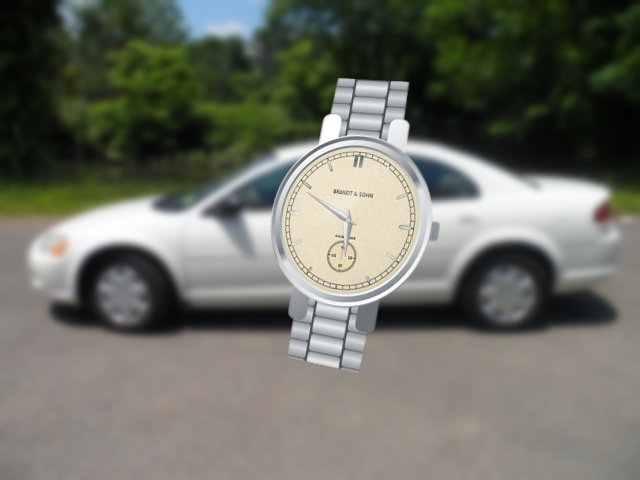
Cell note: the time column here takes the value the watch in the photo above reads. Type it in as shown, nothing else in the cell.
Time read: 5:49
